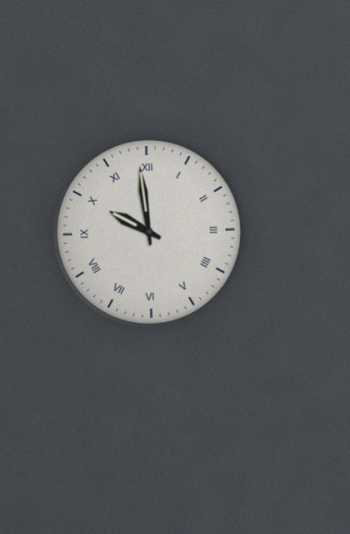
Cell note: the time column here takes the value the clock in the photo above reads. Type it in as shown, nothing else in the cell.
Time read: 9:59
